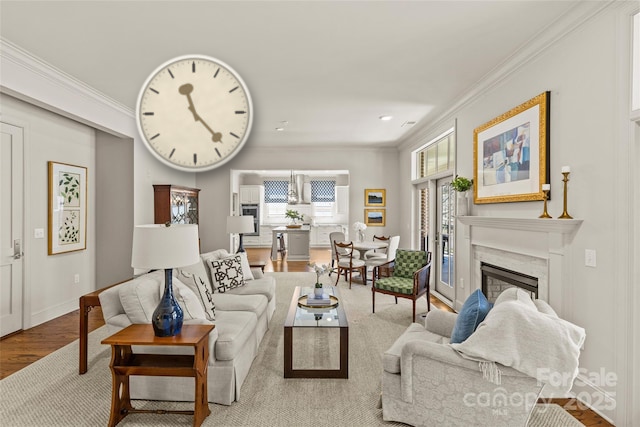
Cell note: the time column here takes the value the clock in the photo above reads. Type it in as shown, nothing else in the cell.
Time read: 11:23
